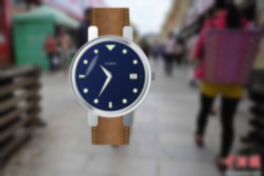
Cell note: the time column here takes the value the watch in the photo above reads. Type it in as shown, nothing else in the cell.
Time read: 10:35
